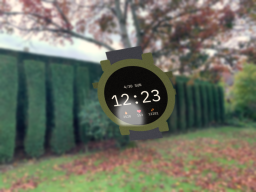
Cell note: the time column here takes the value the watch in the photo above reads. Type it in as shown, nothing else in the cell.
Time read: 12:23
